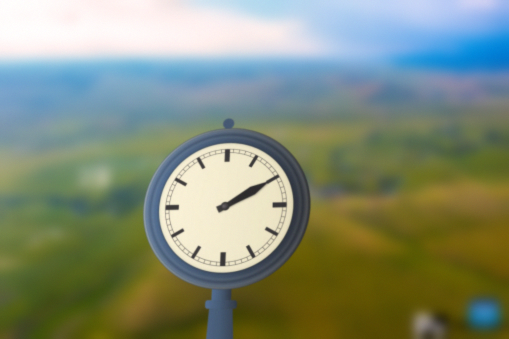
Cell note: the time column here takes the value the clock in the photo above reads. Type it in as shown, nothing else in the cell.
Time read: 2:10
